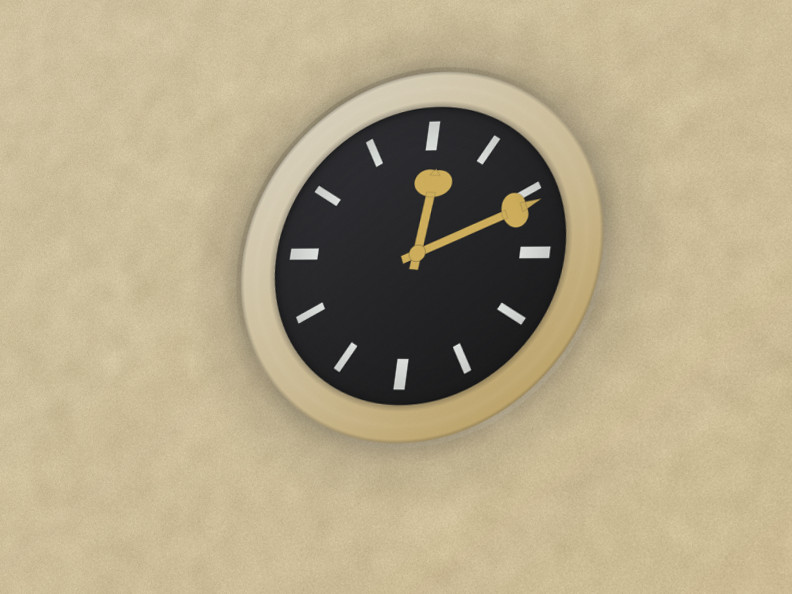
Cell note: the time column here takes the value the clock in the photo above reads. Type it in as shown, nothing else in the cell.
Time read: 12:11
